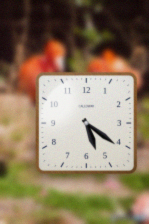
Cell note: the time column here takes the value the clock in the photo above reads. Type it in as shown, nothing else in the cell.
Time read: 5:21
